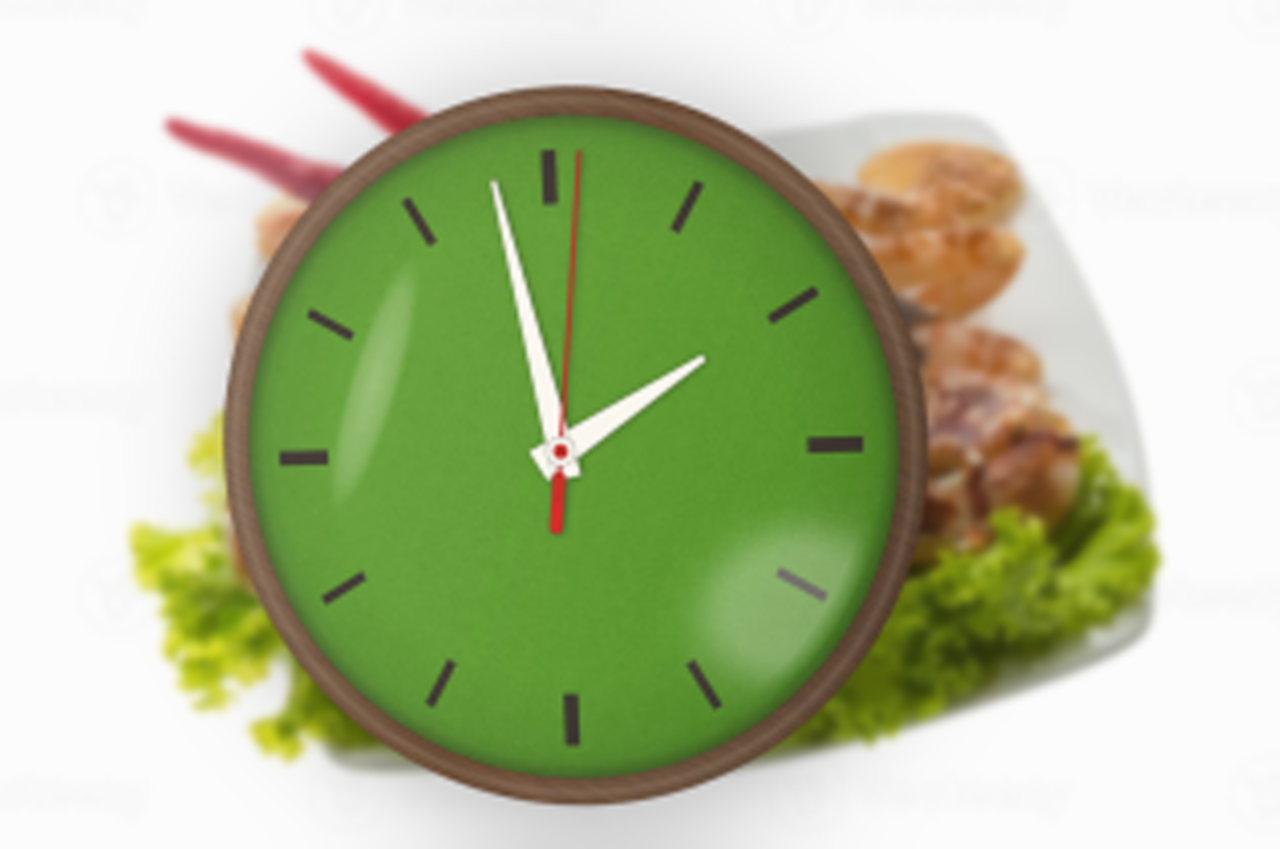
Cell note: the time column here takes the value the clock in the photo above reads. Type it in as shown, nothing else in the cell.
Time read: 1:58:01
